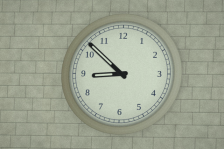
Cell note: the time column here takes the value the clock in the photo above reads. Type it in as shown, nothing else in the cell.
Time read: 8:52
